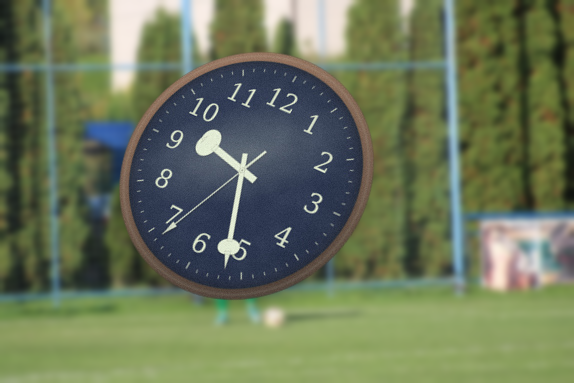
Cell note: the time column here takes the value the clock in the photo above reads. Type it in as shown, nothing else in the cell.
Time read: 9:26:34
